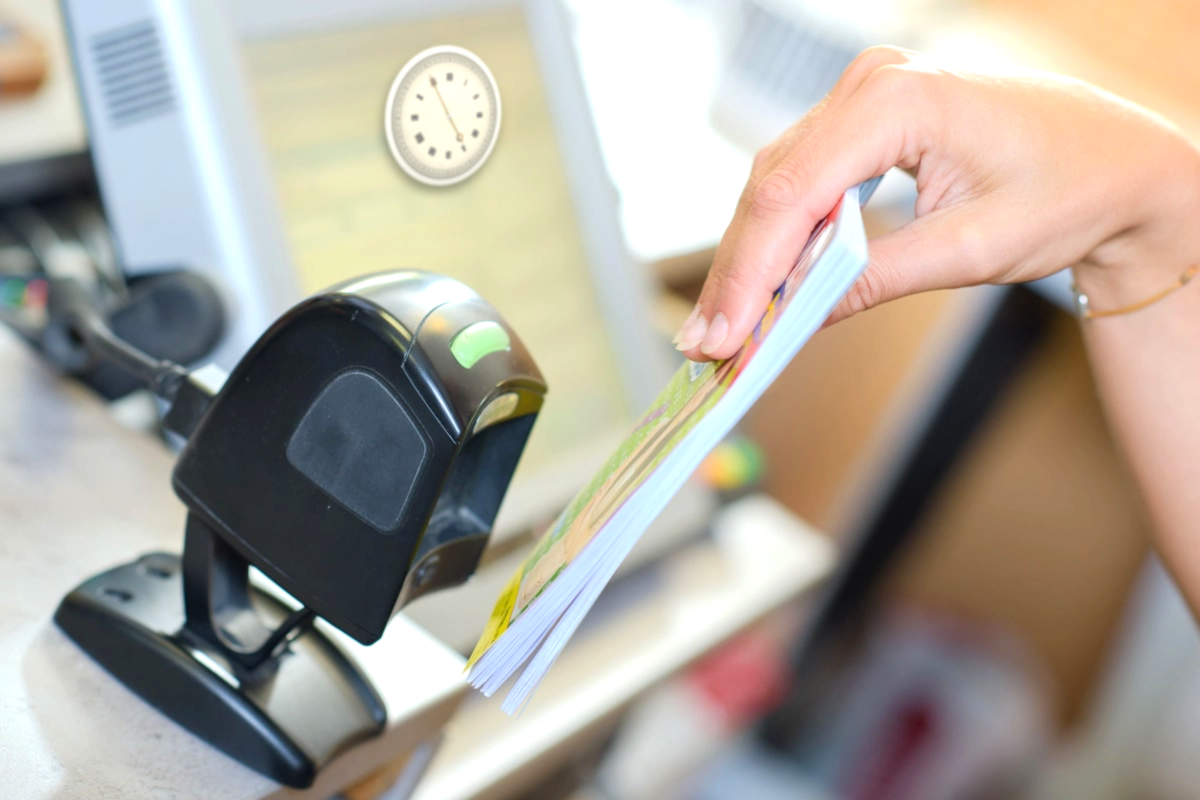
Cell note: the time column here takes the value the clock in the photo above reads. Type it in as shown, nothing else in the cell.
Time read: 4:55
